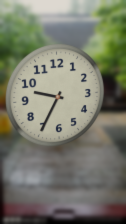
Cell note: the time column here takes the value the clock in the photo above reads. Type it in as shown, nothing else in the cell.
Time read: 9:35
